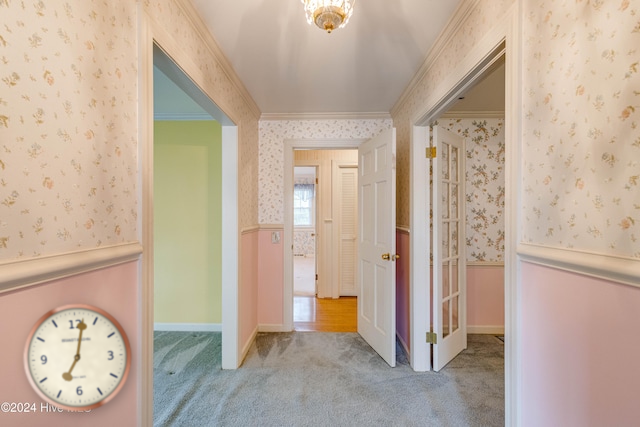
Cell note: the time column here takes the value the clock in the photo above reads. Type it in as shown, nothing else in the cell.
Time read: 7:02
